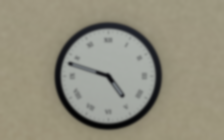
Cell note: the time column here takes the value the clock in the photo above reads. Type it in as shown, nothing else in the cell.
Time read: 4:48
